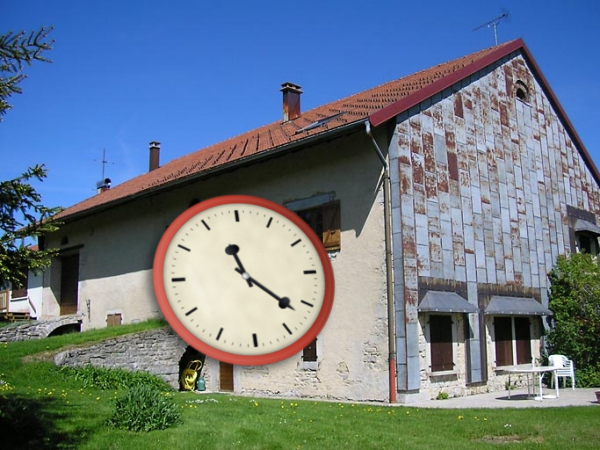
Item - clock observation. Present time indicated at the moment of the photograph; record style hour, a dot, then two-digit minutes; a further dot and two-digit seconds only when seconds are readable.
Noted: 11.22
